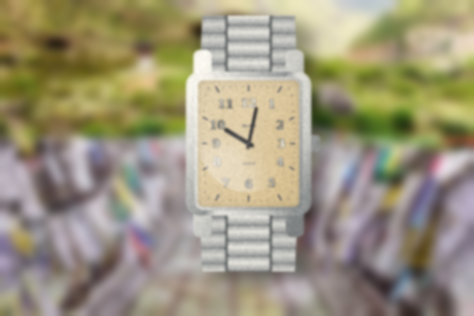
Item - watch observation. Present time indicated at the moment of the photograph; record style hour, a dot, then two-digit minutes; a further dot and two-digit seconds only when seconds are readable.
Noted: 10.02
